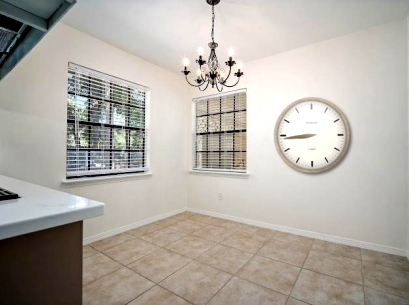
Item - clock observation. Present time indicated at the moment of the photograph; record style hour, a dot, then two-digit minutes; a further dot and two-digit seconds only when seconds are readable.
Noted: 8.44
